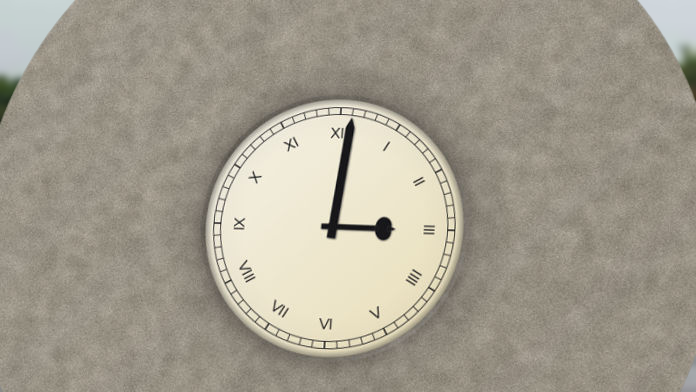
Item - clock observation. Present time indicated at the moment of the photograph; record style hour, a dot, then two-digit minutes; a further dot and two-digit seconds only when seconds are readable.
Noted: 3.01
